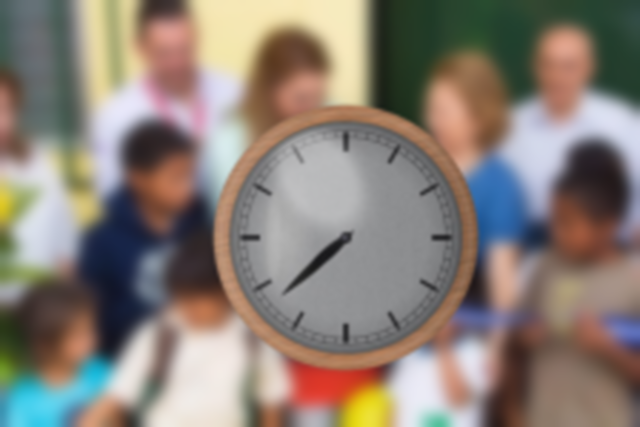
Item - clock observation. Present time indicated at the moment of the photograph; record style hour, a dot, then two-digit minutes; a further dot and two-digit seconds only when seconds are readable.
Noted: 7.38
